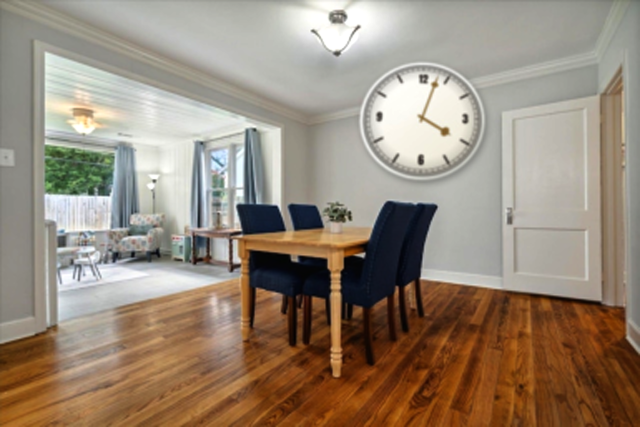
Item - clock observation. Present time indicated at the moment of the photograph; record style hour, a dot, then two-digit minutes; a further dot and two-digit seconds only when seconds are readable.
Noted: 4.03
